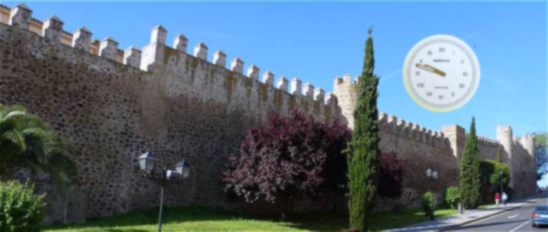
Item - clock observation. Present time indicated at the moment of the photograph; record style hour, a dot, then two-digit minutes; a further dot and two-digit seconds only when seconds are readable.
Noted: 9.48
